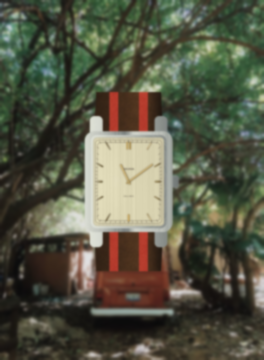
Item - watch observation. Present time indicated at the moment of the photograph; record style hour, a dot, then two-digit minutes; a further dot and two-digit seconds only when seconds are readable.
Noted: 11.09
